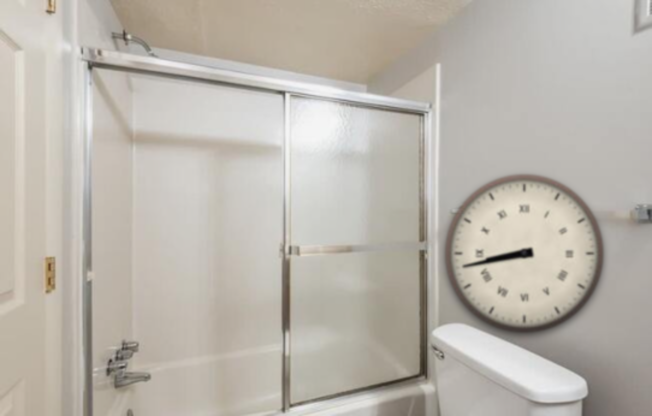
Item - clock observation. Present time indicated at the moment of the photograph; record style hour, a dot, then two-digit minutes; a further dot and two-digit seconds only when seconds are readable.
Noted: 8.43
